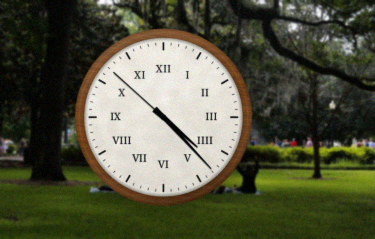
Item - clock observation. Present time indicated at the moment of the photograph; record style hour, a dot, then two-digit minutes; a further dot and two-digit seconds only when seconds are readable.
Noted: 4.22.52
